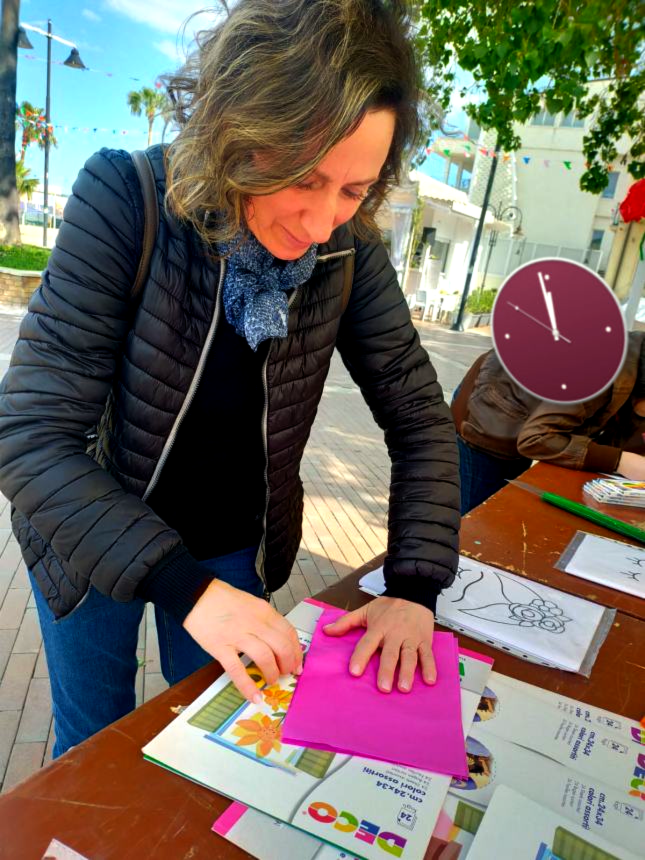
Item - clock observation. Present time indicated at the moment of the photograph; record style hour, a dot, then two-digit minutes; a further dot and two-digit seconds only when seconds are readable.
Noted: 11.58.51
